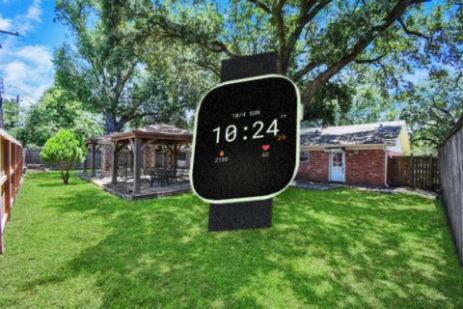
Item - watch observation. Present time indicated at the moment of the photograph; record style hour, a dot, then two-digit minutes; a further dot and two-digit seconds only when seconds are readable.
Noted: 10.24
